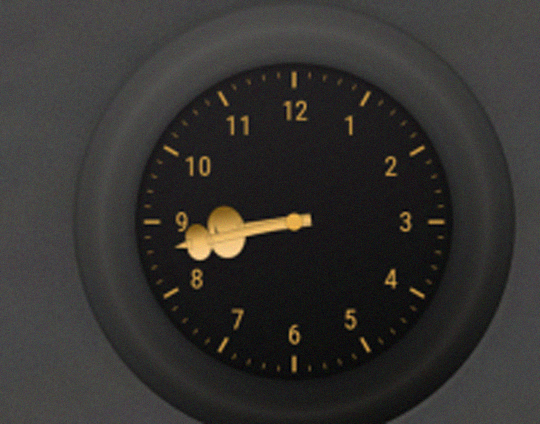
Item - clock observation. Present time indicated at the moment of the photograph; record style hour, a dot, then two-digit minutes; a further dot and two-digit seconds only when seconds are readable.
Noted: 8.43
